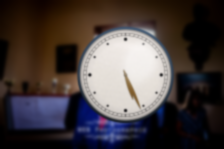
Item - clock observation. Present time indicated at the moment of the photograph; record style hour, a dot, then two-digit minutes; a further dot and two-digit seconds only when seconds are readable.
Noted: 5.26
